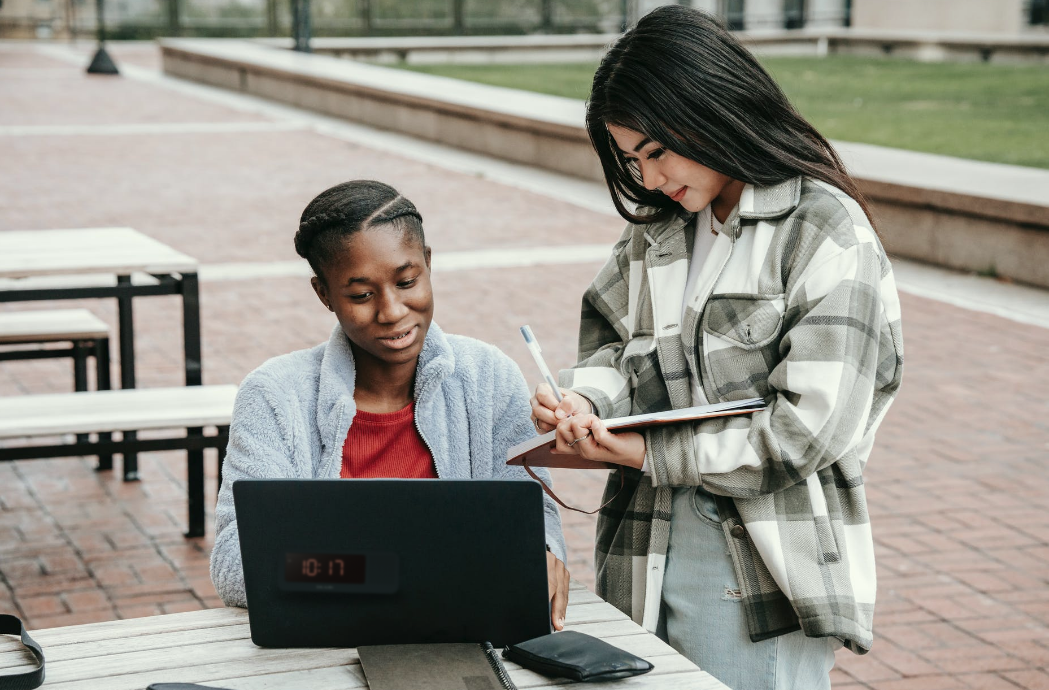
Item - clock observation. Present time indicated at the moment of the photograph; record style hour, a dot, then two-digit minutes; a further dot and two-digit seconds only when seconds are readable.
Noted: 10.17
